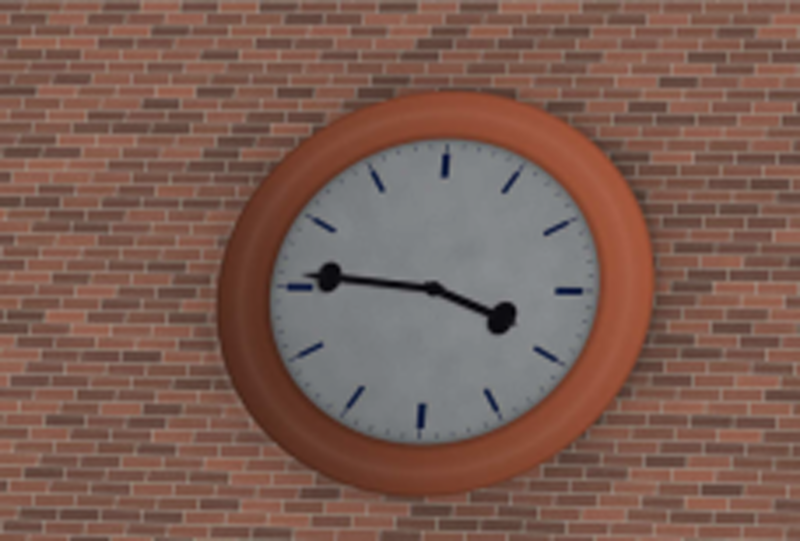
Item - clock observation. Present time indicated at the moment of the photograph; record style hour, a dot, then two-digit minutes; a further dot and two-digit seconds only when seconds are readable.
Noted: 3.46
